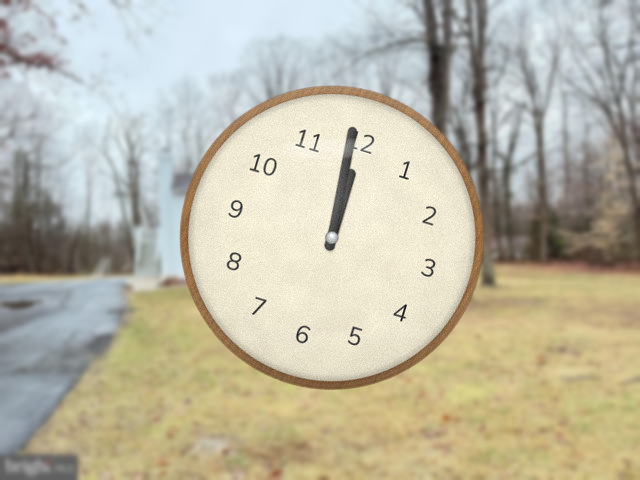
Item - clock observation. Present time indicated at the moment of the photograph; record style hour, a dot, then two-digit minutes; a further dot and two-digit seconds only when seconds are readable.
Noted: 11.59
